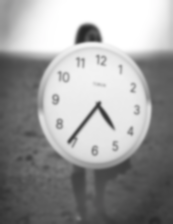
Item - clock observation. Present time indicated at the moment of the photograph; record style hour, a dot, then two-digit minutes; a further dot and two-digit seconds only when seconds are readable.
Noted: 4.36
